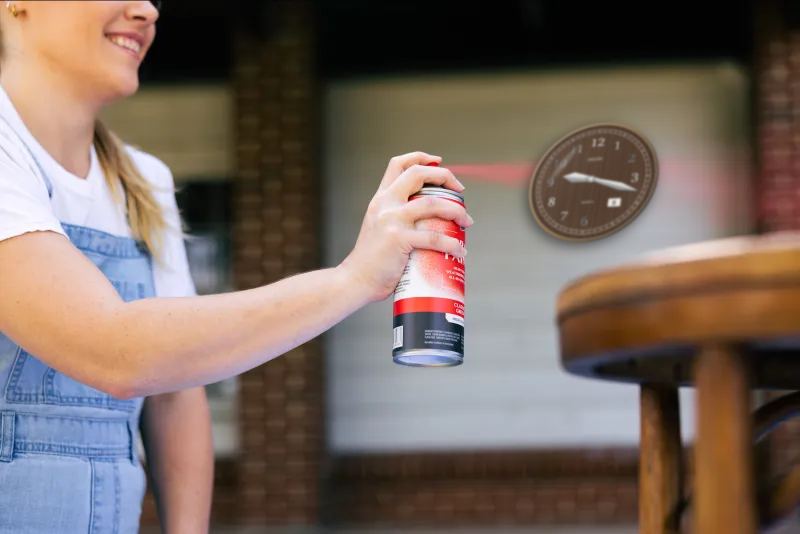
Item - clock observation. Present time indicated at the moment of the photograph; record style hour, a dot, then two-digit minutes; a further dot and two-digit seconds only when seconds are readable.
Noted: 9.18
